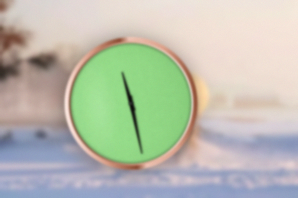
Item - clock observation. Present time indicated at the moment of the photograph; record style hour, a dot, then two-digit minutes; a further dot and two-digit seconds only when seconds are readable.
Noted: 11.28
